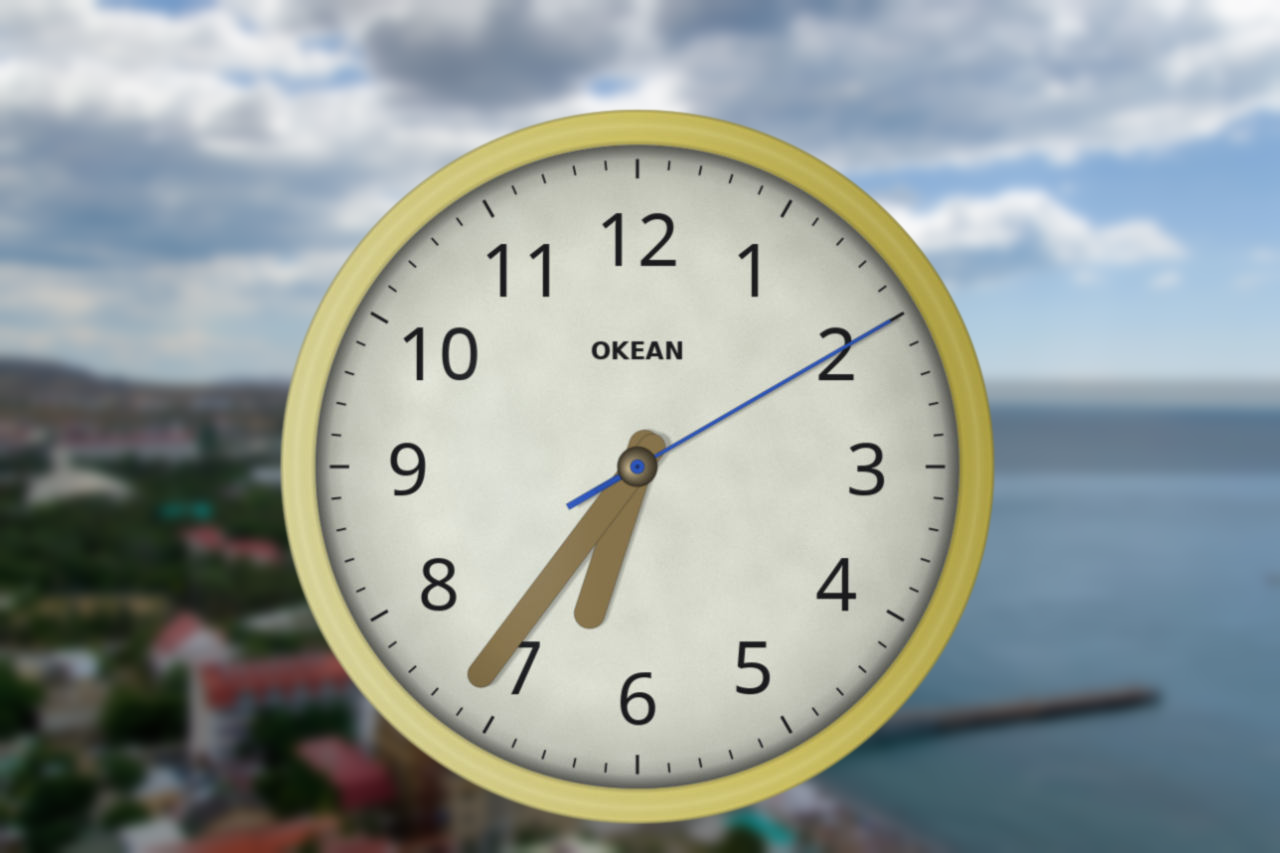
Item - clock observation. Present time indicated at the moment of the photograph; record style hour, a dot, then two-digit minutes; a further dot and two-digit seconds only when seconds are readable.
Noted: 6.36.10
